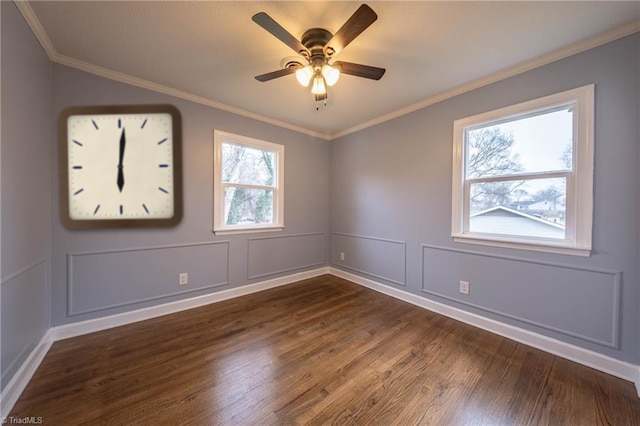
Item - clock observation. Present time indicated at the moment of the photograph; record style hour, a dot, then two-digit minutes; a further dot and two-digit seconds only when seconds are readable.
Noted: 6.01
